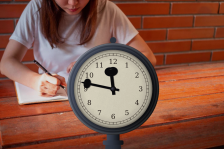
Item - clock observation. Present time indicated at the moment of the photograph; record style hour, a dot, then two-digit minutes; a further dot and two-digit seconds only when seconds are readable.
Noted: 11.47
